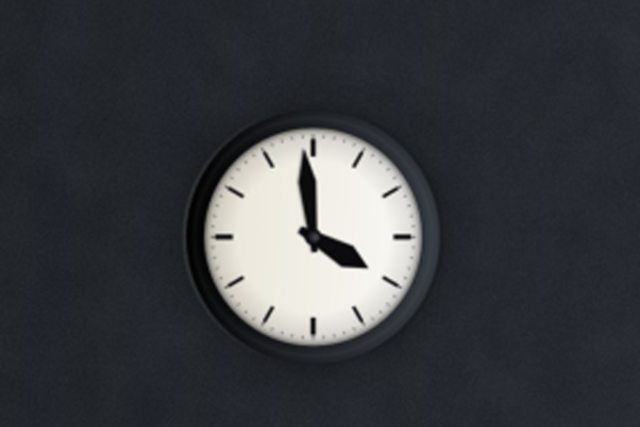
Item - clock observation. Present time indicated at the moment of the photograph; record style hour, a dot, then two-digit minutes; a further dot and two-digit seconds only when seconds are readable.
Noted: 3.59
